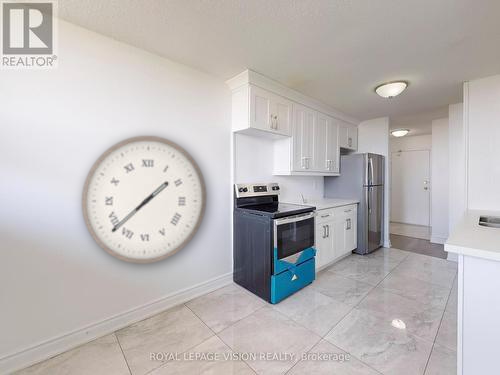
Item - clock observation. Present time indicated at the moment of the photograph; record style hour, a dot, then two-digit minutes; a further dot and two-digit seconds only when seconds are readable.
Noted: 1.38
